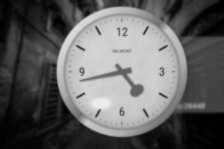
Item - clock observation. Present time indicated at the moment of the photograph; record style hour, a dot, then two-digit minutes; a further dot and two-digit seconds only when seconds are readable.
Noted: 4.43
